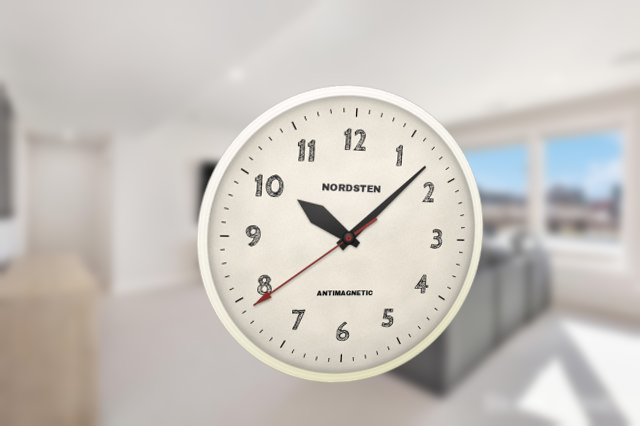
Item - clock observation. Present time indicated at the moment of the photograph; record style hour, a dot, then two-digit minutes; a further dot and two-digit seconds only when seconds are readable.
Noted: 10.07.39
